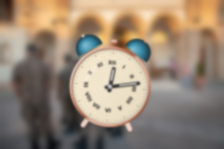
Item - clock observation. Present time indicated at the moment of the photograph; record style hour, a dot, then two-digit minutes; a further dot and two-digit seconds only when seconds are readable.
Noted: 12.13
